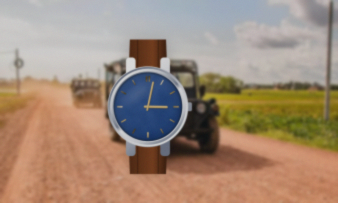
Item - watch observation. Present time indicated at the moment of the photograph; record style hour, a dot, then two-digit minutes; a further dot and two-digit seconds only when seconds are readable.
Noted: 3.02
